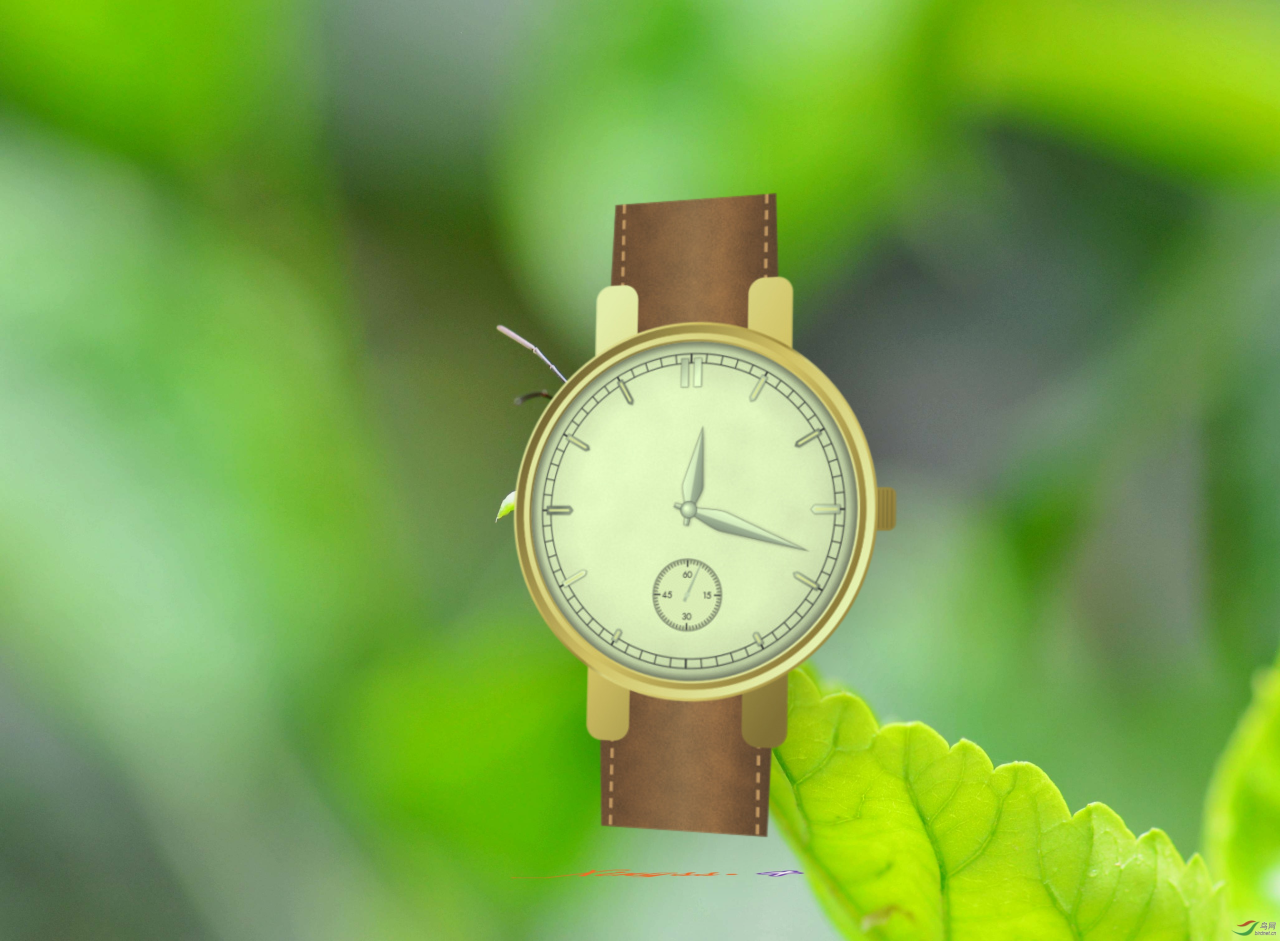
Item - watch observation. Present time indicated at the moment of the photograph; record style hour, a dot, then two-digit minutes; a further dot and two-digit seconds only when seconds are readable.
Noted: 12.18.04
